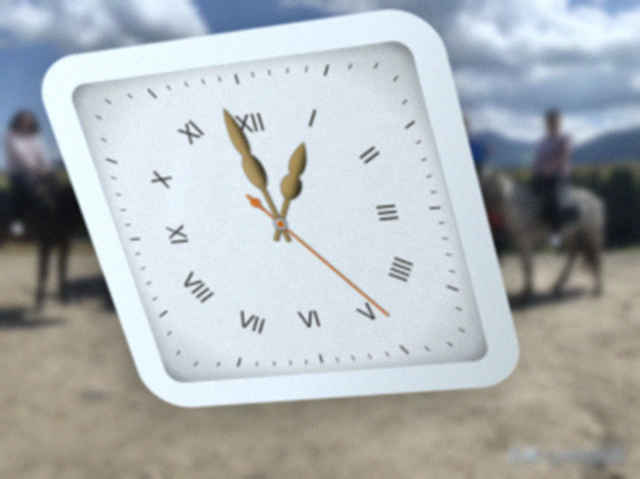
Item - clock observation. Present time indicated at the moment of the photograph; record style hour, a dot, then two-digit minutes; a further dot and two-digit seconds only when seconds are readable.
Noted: 12.58.24
